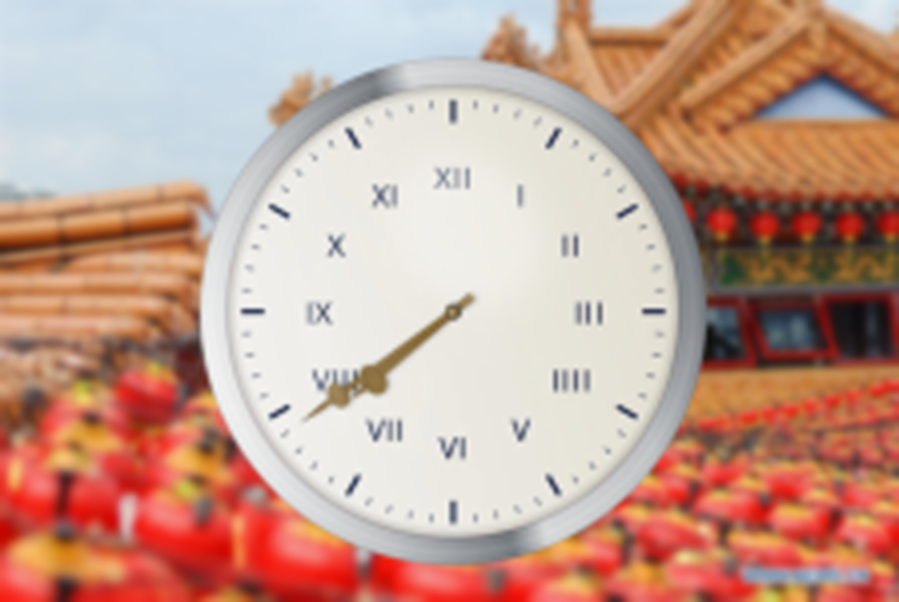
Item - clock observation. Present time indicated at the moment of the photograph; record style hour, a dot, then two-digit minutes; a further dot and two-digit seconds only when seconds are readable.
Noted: 7.39
